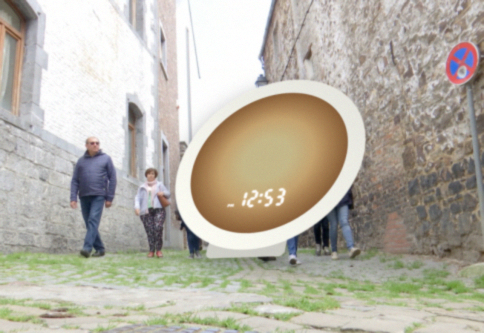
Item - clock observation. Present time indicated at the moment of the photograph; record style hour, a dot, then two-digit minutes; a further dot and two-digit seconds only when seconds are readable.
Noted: 12.53
